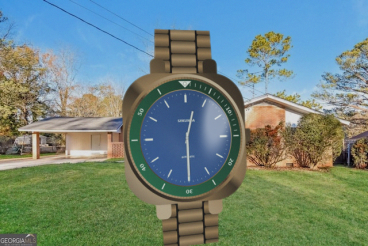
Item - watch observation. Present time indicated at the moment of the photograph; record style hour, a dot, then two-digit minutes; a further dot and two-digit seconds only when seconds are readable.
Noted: 12.30
